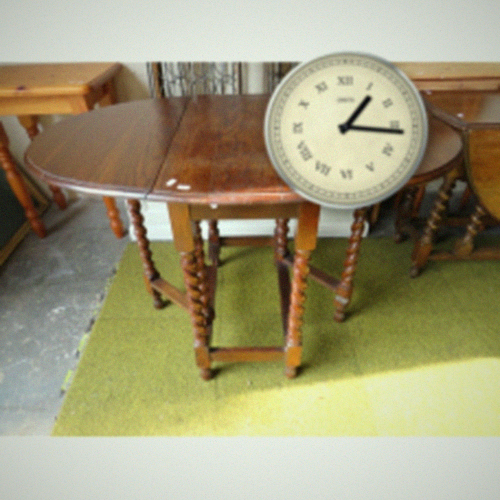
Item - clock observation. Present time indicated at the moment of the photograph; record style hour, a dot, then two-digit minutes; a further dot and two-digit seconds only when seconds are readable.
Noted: 1.16
